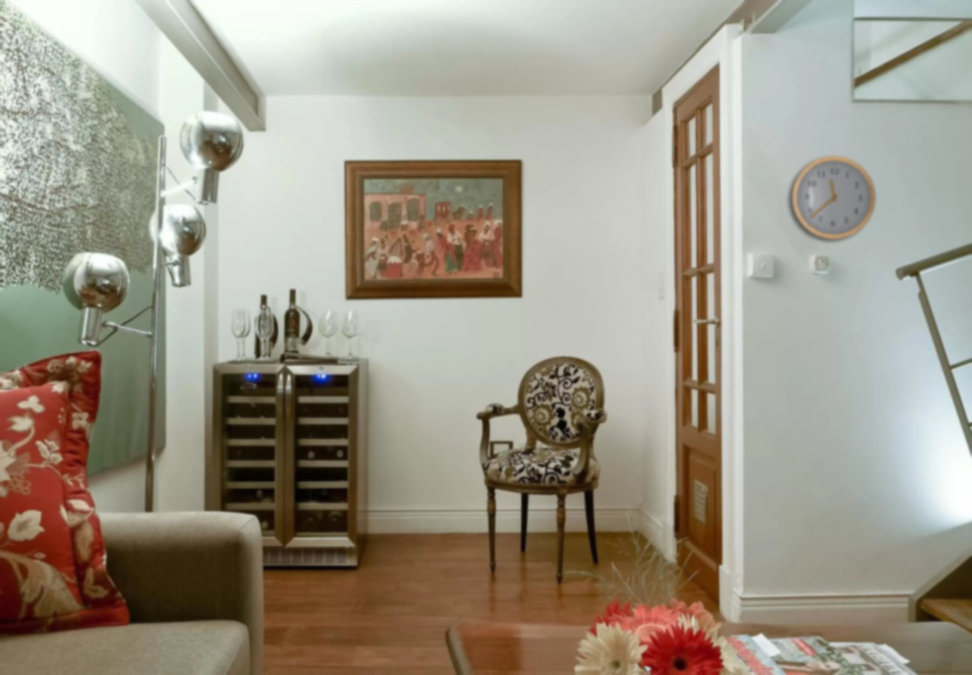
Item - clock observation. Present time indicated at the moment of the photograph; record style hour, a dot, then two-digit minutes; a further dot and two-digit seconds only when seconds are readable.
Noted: 11.38
